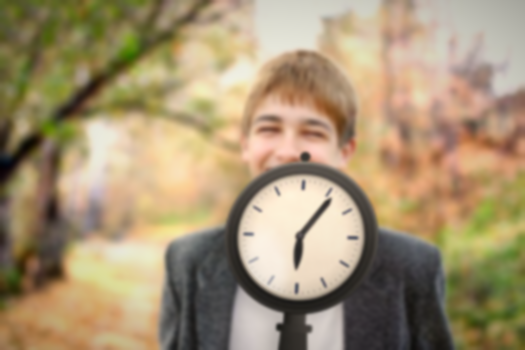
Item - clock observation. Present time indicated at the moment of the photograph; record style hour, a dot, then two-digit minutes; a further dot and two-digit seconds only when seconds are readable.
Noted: 6.06
